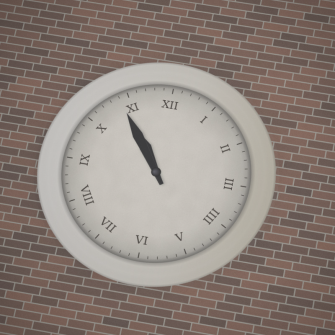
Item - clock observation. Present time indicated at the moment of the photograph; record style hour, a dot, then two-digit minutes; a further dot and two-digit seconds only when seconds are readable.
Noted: 10.54
